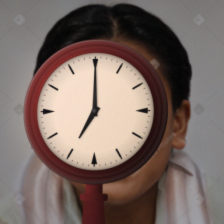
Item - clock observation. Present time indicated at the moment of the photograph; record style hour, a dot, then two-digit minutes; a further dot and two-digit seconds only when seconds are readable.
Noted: 7.00
